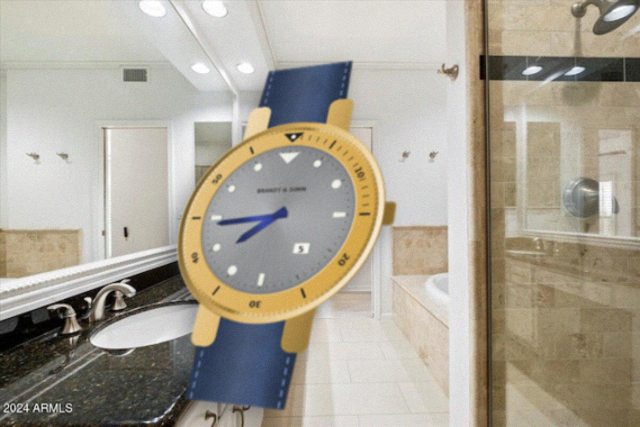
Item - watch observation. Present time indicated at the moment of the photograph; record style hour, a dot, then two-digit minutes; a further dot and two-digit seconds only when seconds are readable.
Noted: 7.44
